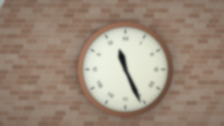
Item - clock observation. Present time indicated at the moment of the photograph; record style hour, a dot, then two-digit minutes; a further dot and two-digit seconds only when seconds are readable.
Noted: 11.26
